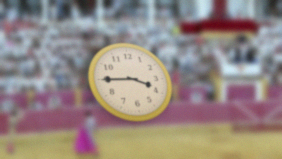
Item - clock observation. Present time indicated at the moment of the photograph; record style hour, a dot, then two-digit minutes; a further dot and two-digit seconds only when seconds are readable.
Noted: 3.45
